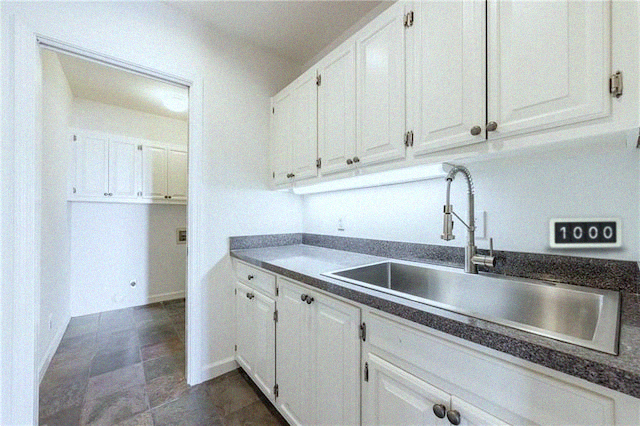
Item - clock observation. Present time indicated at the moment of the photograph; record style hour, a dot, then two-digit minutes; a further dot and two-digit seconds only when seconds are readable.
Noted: 10.00
